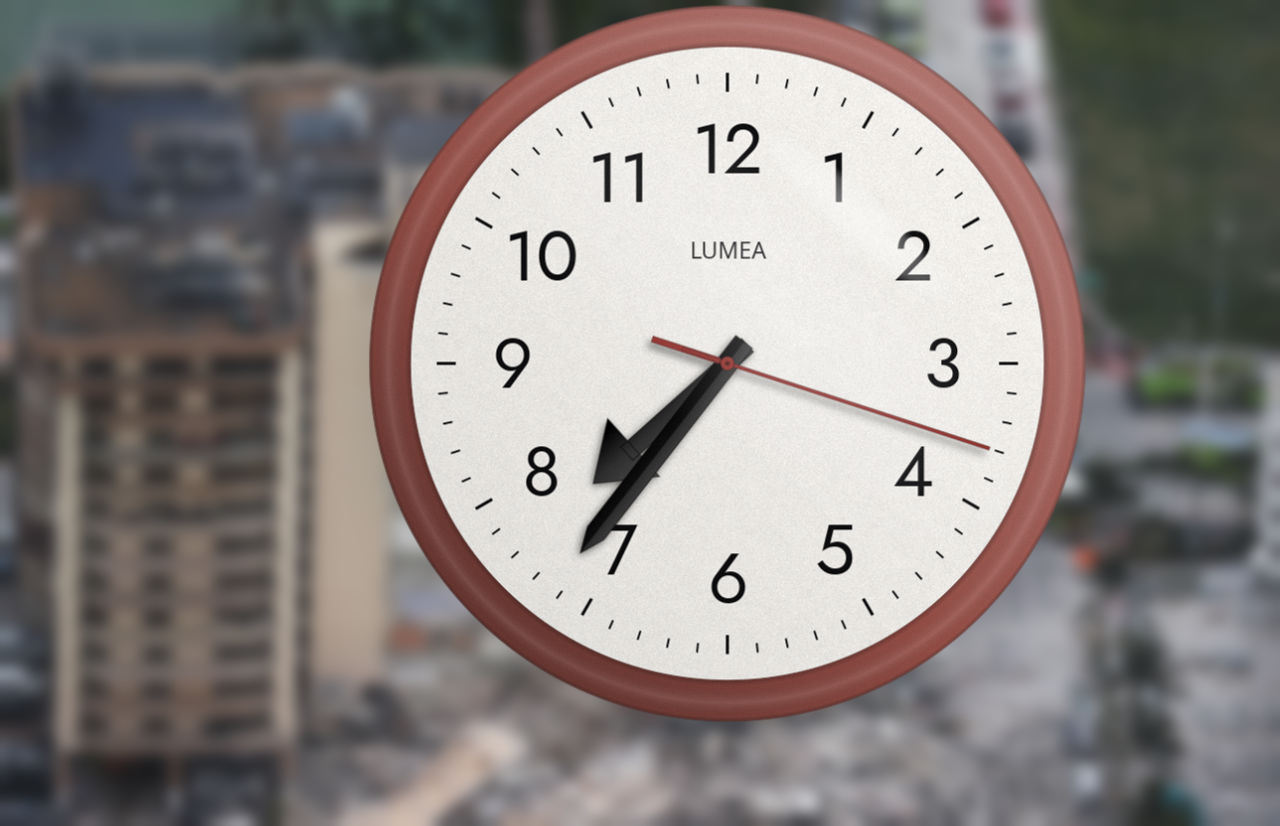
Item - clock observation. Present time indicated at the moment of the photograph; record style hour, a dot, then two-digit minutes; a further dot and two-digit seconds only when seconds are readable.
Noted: 7.36.18
